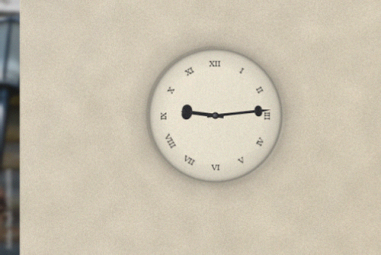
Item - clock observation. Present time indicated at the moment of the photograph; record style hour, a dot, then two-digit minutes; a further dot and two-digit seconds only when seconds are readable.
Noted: 9.14
